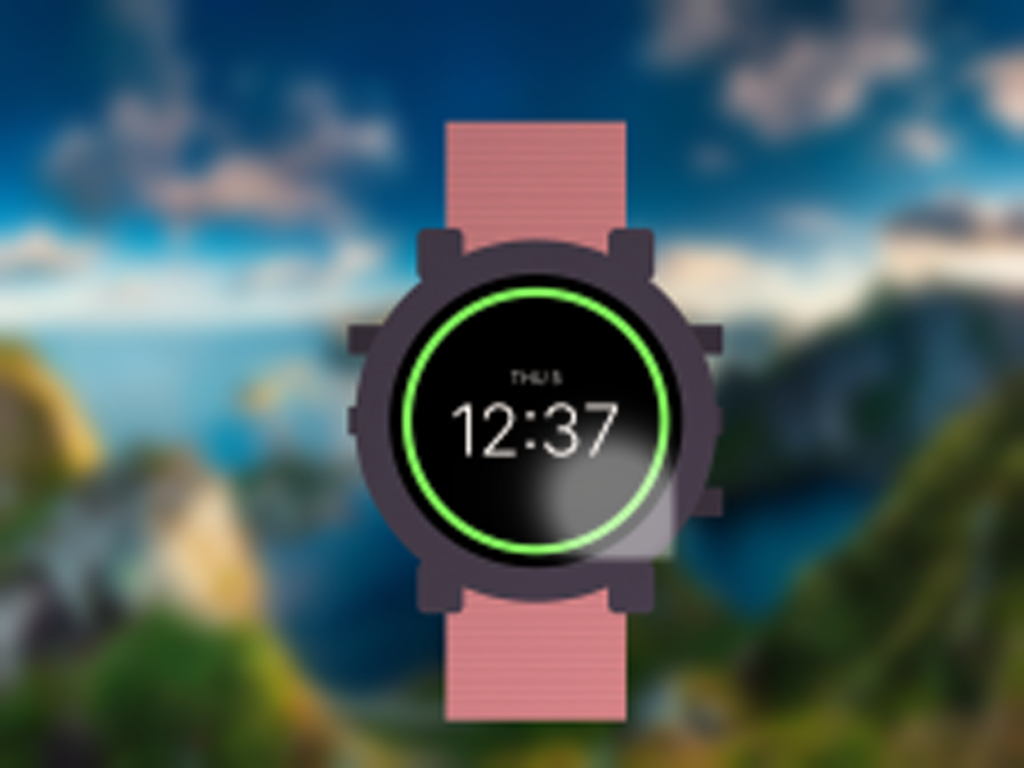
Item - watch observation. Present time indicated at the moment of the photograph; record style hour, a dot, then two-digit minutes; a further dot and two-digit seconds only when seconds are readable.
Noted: 12.37
